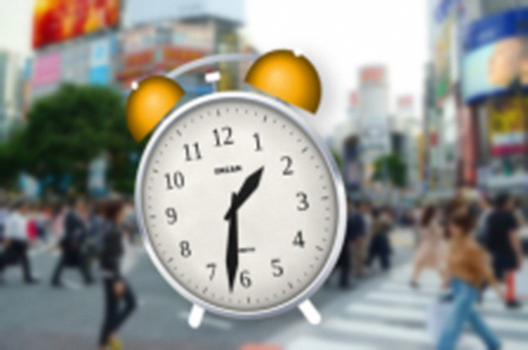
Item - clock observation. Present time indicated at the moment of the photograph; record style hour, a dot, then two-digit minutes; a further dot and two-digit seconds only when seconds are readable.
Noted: 1.32
